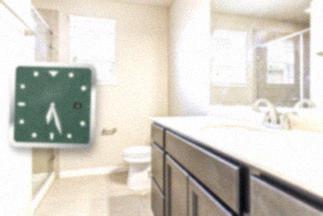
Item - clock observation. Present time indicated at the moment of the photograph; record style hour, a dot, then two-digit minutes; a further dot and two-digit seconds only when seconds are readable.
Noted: 6.27
